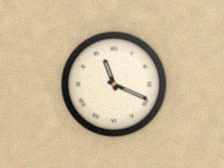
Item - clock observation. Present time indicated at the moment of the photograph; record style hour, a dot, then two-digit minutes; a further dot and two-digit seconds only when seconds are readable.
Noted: 11.19
